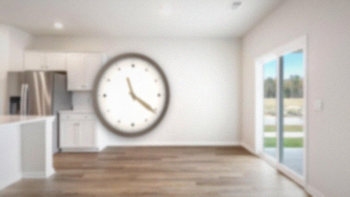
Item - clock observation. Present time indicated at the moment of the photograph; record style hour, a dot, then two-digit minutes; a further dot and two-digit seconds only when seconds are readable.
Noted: 11.21
